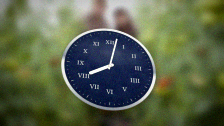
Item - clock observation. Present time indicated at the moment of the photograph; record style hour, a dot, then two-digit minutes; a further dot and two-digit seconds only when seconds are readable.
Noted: 8.02
